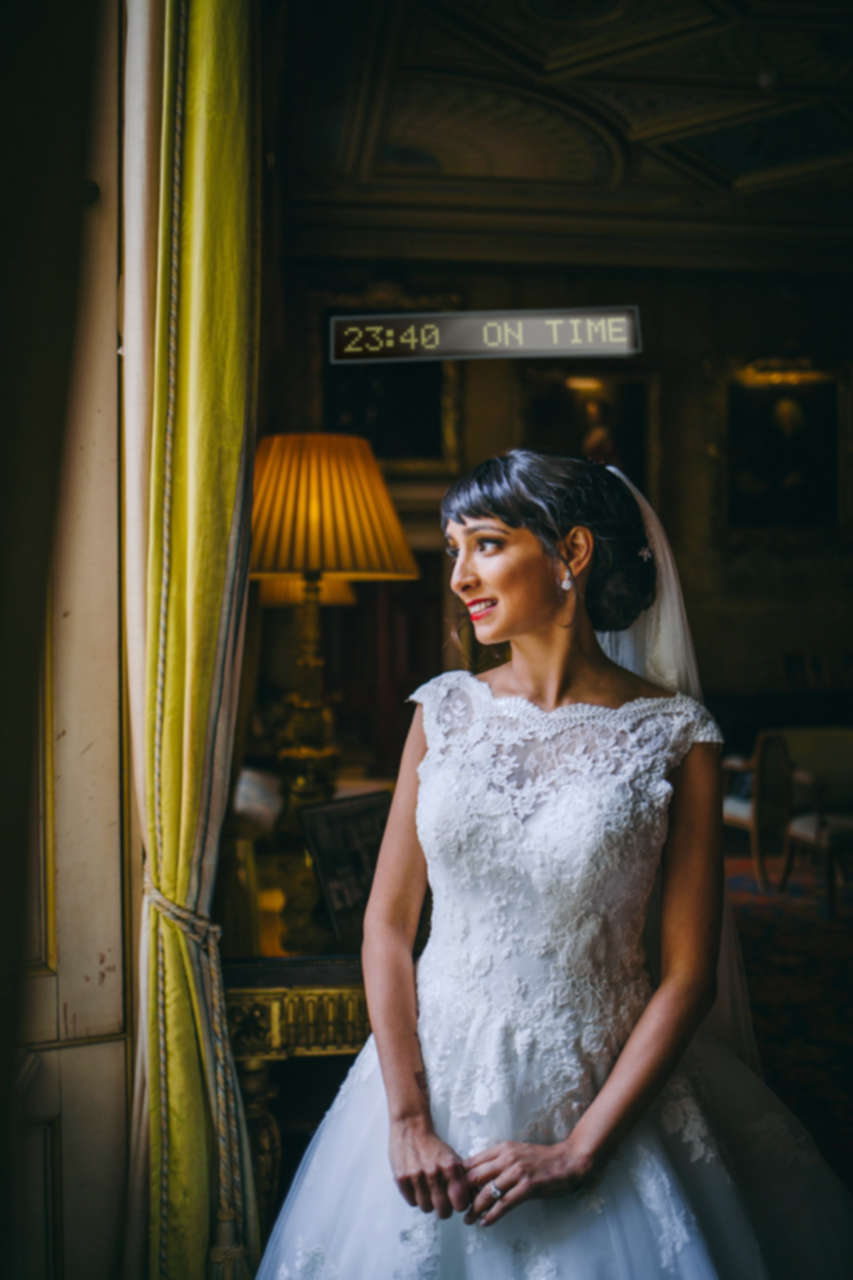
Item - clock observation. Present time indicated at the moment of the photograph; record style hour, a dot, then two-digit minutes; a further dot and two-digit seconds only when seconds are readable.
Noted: 23.40
